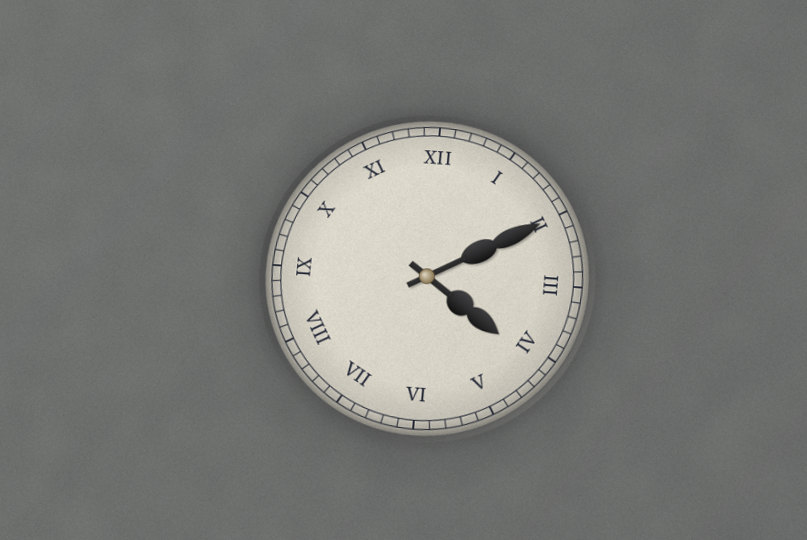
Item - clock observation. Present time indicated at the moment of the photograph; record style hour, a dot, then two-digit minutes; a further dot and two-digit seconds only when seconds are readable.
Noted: 4.10
